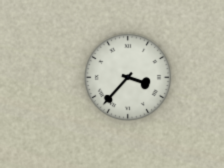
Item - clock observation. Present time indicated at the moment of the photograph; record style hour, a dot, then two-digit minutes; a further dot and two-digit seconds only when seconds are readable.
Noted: 3.37
